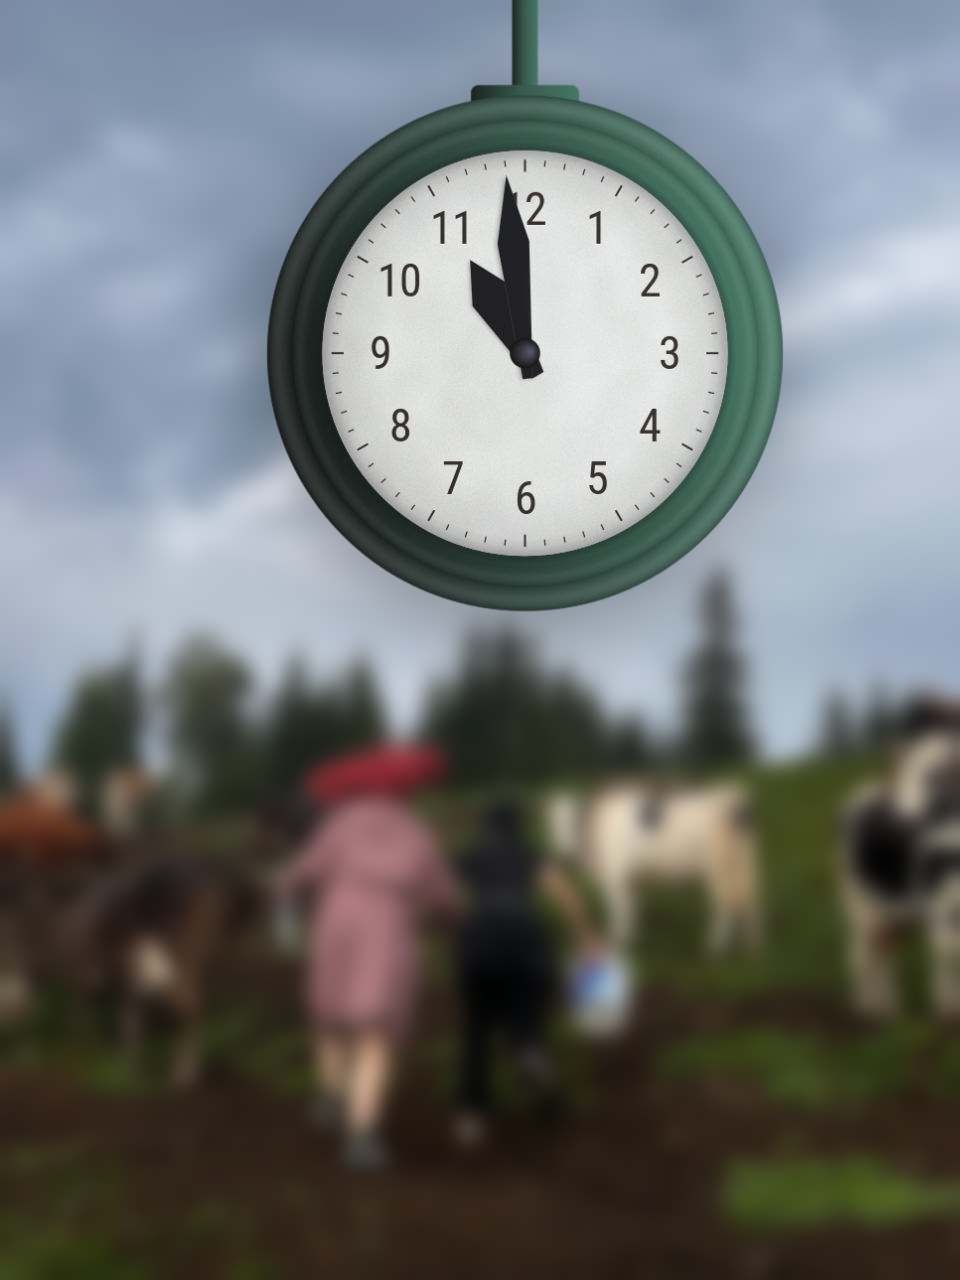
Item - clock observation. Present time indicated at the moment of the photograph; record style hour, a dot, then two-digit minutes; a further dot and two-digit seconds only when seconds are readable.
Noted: 10.59
